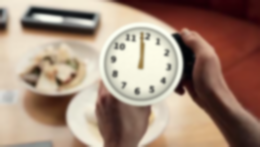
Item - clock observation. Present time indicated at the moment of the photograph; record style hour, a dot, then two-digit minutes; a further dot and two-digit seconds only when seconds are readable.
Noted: 11.59
